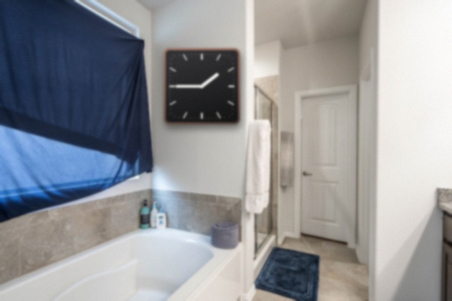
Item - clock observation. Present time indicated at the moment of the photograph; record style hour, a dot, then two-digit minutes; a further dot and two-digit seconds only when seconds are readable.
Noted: 1.45
